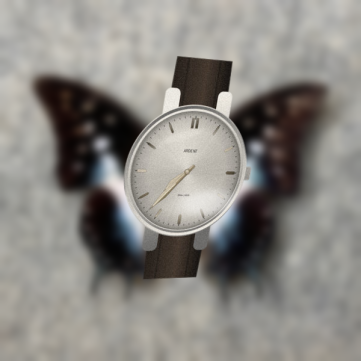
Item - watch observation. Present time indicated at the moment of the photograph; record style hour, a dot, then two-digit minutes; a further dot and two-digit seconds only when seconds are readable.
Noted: 7.37
